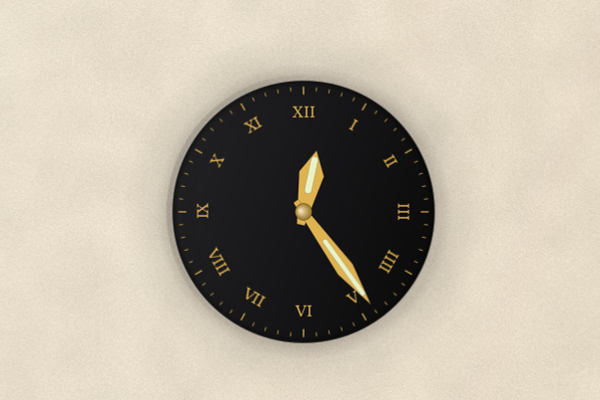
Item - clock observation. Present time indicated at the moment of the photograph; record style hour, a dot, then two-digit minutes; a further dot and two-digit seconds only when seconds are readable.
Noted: 12.24
